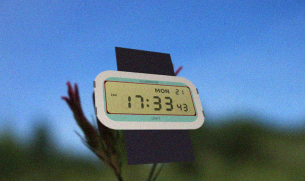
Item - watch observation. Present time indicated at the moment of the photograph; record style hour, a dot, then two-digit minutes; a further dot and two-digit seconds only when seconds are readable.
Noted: 17.33.43
